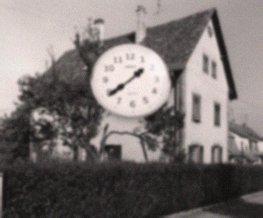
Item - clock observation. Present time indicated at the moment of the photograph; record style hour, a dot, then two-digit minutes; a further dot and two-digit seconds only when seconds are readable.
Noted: 1.39
